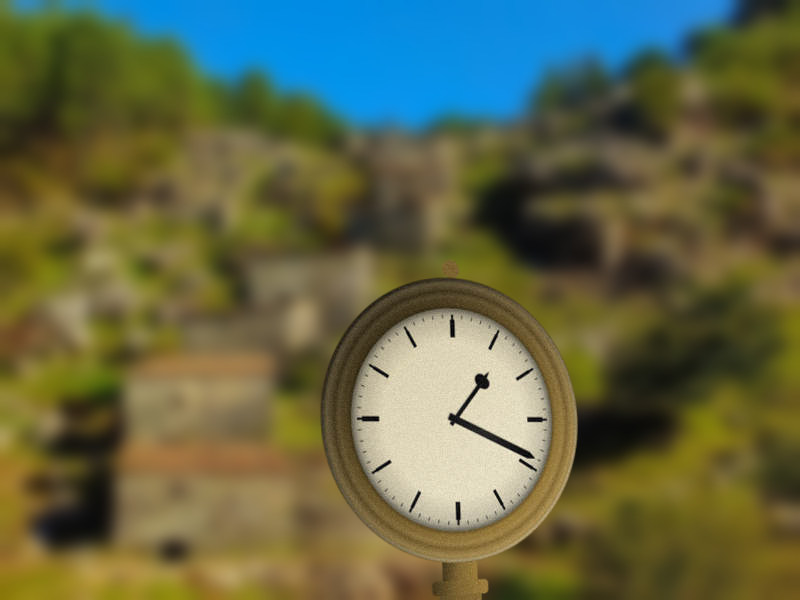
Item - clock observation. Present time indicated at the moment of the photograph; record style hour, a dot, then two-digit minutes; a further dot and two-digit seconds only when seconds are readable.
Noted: 1.19
